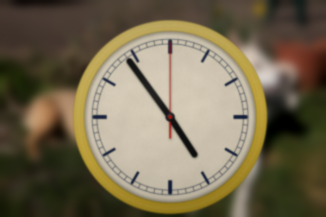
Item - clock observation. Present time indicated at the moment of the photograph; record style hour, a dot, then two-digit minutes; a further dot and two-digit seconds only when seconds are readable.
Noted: 4.54.00
